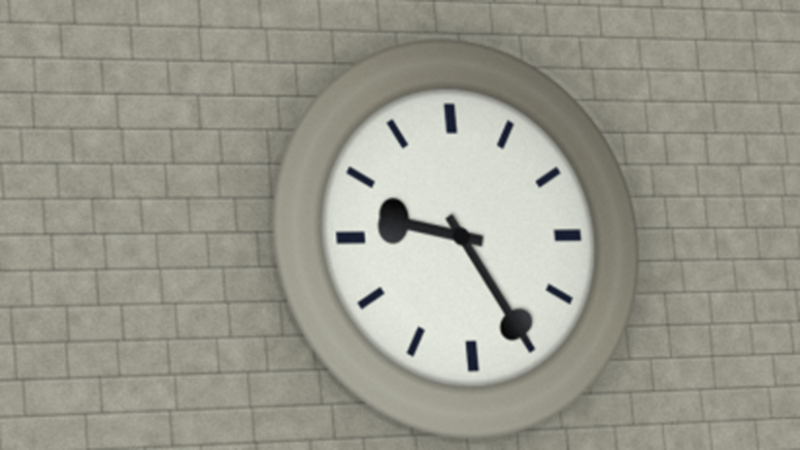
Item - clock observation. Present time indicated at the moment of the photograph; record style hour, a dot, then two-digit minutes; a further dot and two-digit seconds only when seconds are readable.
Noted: 9.25
